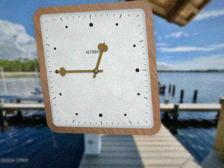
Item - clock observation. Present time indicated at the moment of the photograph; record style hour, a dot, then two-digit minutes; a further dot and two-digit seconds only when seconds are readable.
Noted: 12.45
